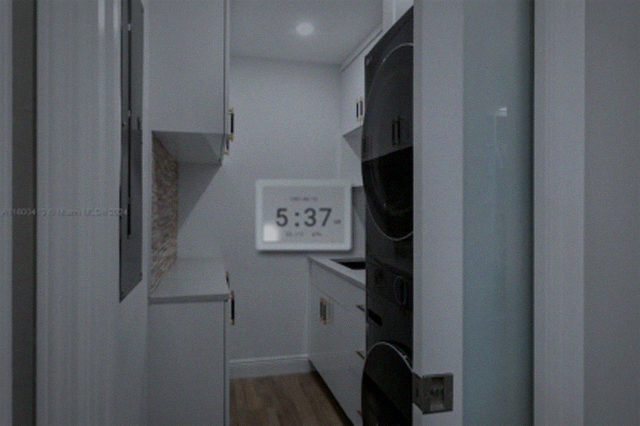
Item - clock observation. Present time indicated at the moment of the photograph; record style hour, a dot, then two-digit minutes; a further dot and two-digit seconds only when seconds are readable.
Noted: 5.37
